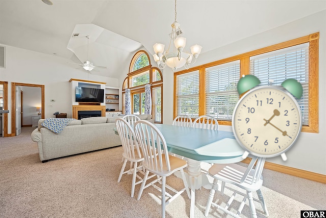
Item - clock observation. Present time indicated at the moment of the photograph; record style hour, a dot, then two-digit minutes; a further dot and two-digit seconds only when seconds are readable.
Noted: 1.20
